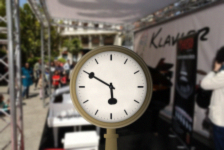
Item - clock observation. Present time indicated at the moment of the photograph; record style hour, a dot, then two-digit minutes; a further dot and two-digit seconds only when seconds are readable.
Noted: 5.50
